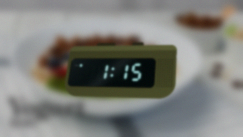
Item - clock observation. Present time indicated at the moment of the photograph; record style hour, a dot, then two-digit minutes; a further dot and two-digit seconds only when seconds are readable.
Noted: 1.15
